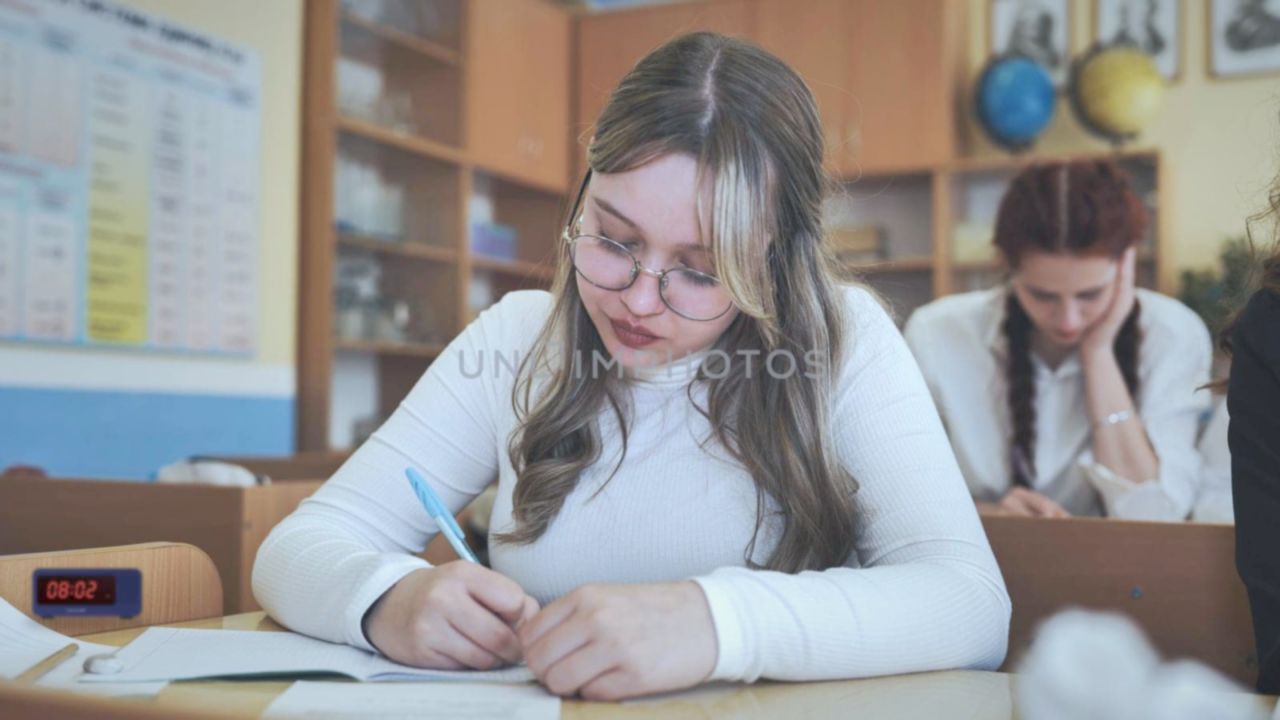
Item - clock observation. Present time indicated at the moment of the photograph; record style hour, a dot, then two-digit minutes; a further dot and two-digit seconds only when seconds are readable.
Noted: 8.02
